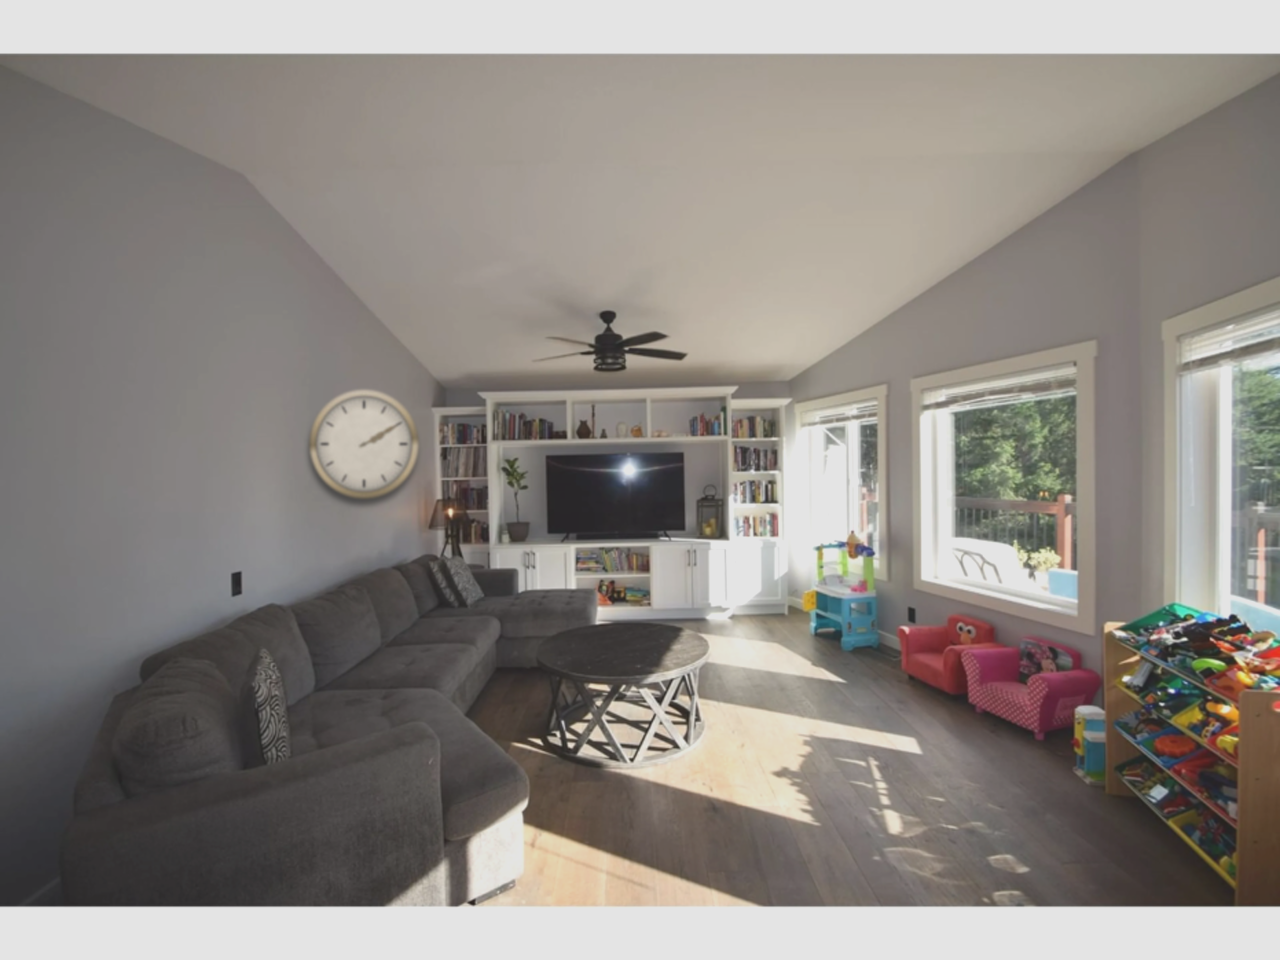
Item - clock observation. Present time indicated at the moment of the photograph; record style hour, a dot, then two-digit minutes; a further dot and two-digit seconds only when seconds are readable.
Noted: 2.10
